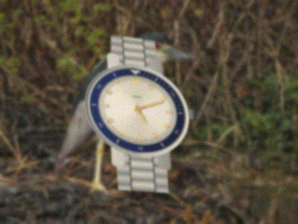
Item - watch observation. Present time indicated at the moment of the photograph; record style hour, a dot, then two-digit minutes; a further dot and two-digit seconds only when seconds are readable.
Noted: 5.11
